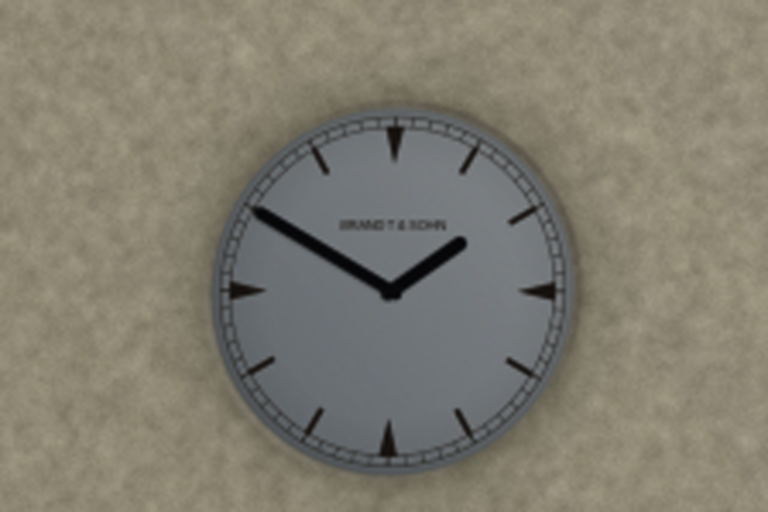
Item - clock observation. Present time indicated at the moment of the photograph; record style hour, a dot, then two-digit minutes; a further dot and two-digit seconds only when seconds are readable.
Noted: 1.50
